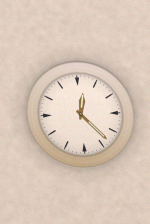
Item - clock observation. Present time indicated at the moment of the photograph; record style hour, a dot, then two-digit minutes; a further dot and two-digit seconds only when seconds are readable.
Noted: 12.23
